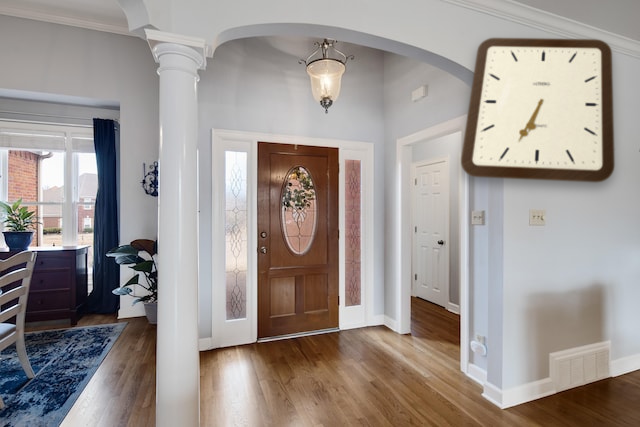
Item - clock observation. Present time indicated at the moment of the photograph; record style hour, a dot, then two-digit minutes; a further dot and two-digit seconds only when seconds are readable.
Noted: 6.34
